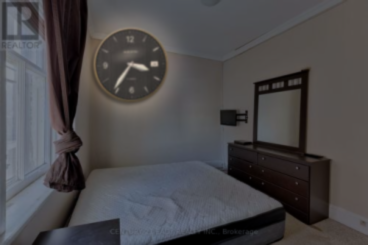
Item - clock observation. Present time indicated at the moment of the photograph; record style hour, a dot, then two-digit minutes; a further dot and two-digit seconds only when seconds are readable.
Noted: 3.36
